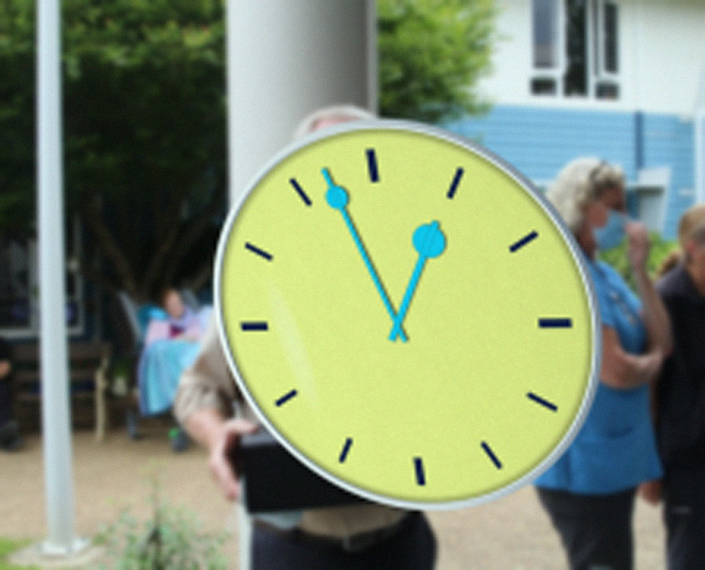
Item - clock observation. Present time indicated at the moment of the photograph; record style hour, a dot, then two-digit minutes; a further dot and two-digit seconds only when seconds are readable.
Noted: 12.57
